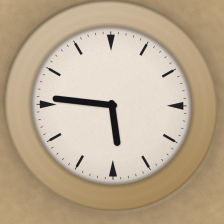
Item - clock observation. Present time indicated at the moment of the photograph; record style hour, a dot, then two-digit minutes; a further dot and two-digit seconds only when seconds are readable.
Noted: 5.46
